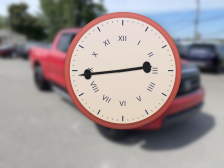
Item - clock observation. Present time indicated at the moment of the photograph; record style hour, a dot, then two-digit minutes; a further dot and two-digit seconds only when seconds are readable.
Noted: 2.44
